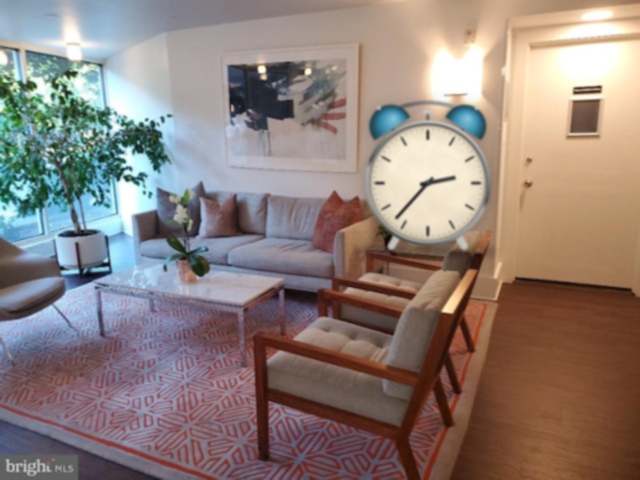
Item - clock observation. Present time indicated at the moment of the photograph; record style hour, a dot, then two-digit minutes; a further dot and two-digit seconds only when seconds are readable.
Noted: 2.37
